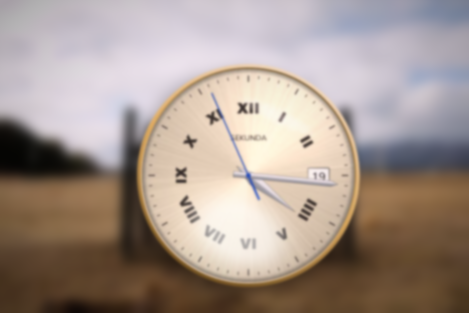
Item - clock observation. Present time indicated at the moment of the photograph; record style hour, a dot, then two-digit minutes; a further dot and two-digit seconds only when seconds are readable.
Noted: 4.15.56
